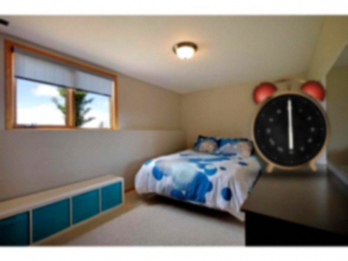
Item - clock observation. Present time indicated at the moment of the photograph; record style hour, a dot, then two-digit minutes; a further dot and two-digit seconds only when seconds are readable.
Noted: 6.00
